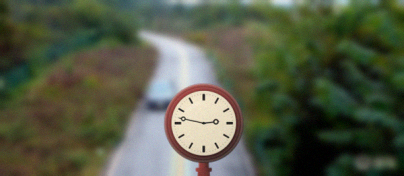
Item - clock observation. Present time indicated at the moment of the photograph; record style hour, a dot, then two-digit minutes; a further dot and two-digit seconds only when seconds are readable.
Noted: 2.47
